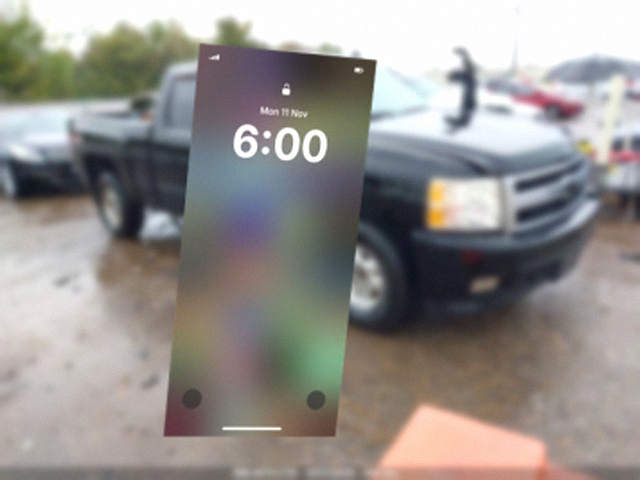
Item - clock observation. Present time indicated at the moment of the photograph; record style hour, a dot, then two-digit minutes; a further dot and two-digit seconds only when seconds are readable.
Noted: 6.00
